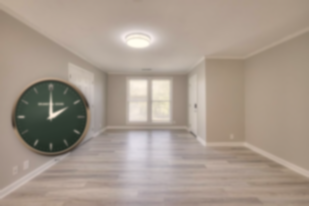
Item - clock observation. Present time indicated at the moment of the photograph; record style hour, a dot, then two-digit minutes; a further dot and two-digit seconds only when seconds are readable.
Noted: 2.00
